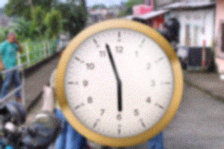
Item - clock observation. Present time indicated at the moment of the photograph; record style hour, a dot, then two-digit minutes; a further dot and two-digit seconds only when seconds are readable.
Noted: 5.57
